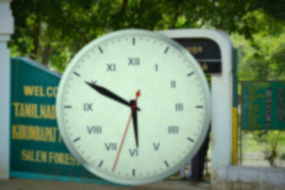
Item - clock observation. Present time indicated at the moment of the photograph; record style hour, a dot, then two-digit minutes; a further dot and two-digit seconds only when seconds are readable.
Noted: 5.49.33
